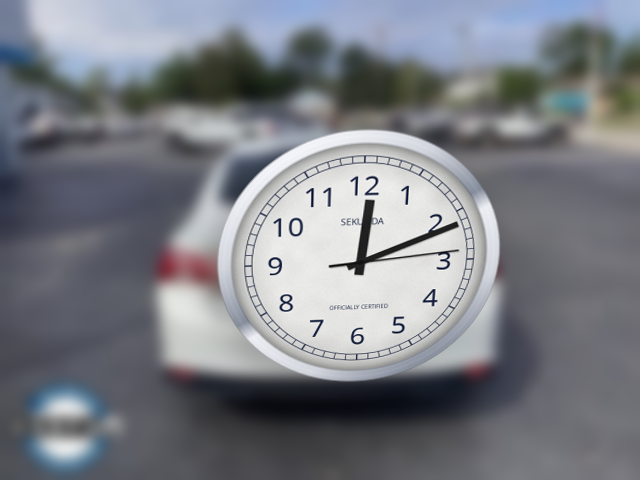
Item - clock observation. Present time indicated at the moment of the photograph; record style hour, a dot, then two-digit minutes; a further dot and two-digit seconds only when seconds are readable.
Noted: 12.11.14
